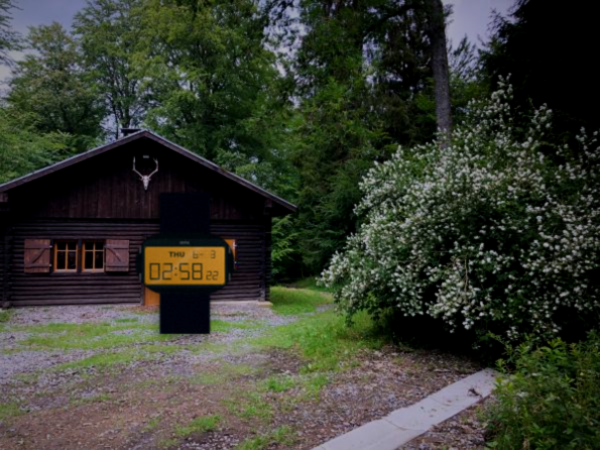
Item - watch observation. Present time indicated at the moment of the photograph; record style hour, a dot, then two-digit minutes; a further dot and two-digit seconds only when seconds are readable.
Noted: 2.58
